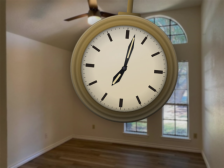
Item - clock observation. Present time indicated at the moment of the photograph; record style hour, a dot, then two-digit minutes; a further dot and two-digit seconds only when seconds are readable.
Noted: 7.02
